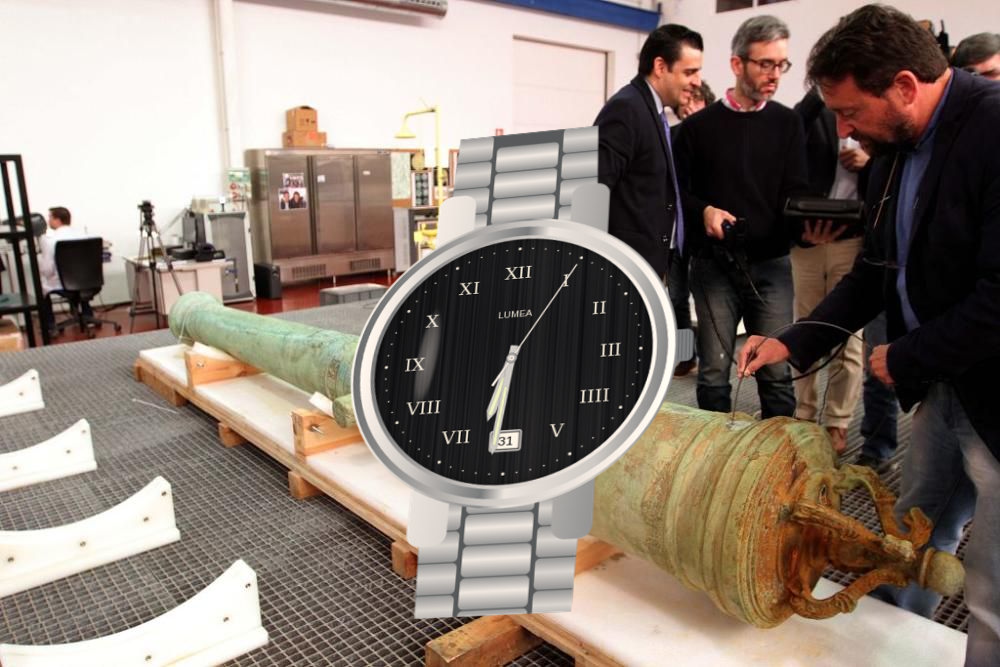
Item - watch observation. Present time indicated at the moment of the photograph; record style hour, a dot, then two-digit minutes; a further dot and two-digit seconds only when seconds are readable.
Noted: 6.31.05
